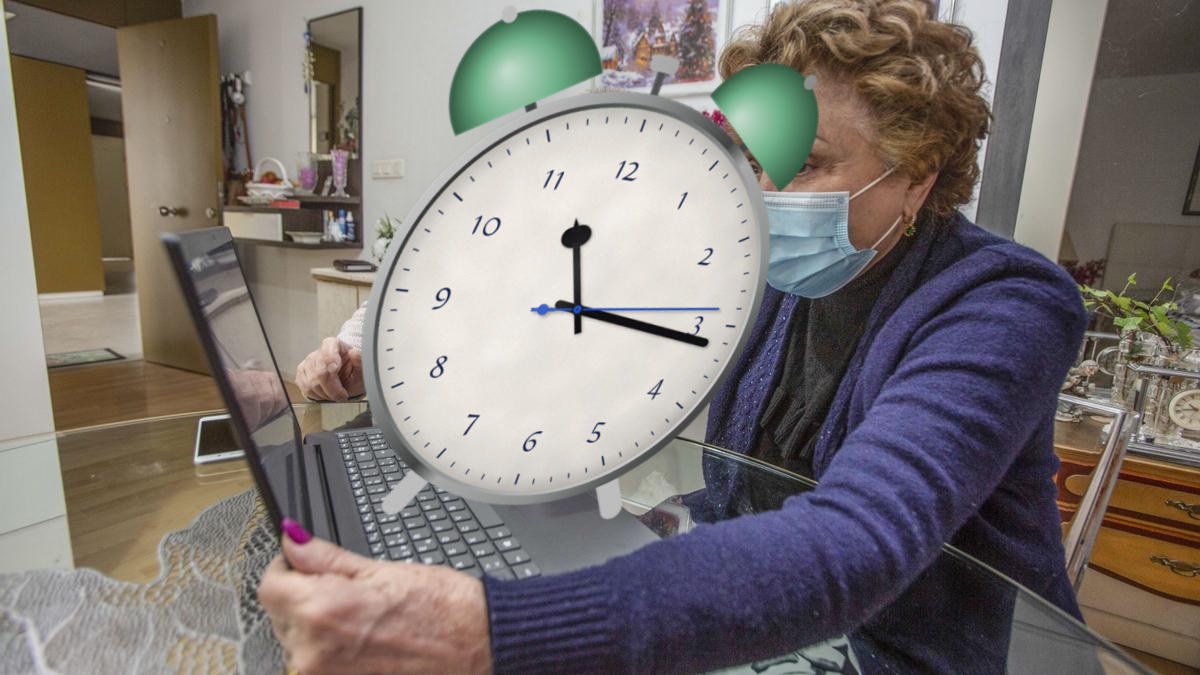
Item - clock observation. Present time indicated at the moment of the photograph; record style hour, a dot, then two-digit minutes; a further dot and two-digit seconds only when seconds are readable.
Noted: 11.16.14
